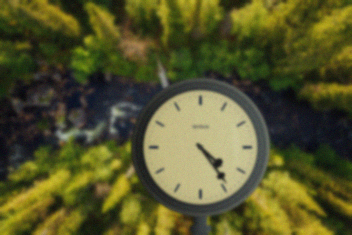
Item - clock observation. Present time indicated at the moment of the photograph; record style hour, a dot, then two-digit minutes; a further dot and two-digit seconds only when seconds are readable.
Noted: 4.24
